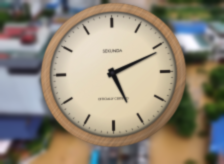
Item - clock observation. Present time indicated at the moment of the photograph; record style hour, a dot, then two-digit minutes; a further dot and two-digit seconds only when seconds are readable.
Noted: 5.11
